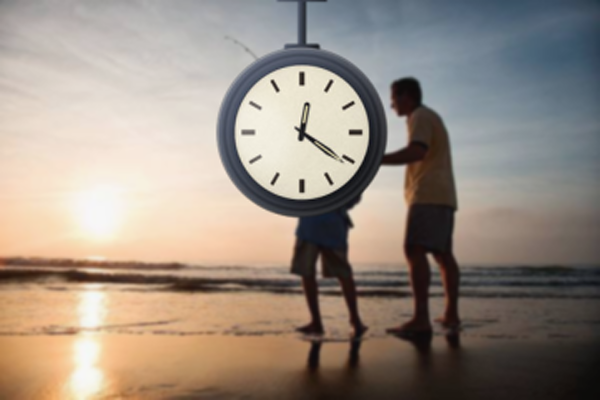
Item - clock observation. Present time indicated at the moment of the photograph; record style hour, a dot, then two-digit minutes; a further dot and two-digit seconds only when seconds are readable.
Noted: 12.21
